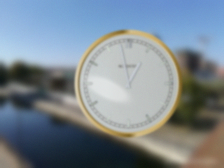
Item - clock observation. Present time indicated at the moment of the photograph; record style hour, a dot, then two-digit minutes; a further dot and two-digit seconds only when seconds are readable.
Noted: 12.58
